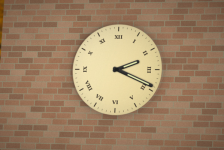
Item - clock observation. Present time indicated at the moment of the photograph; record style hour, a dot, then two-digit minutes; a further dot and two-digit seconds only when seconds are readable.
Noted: 2.19
